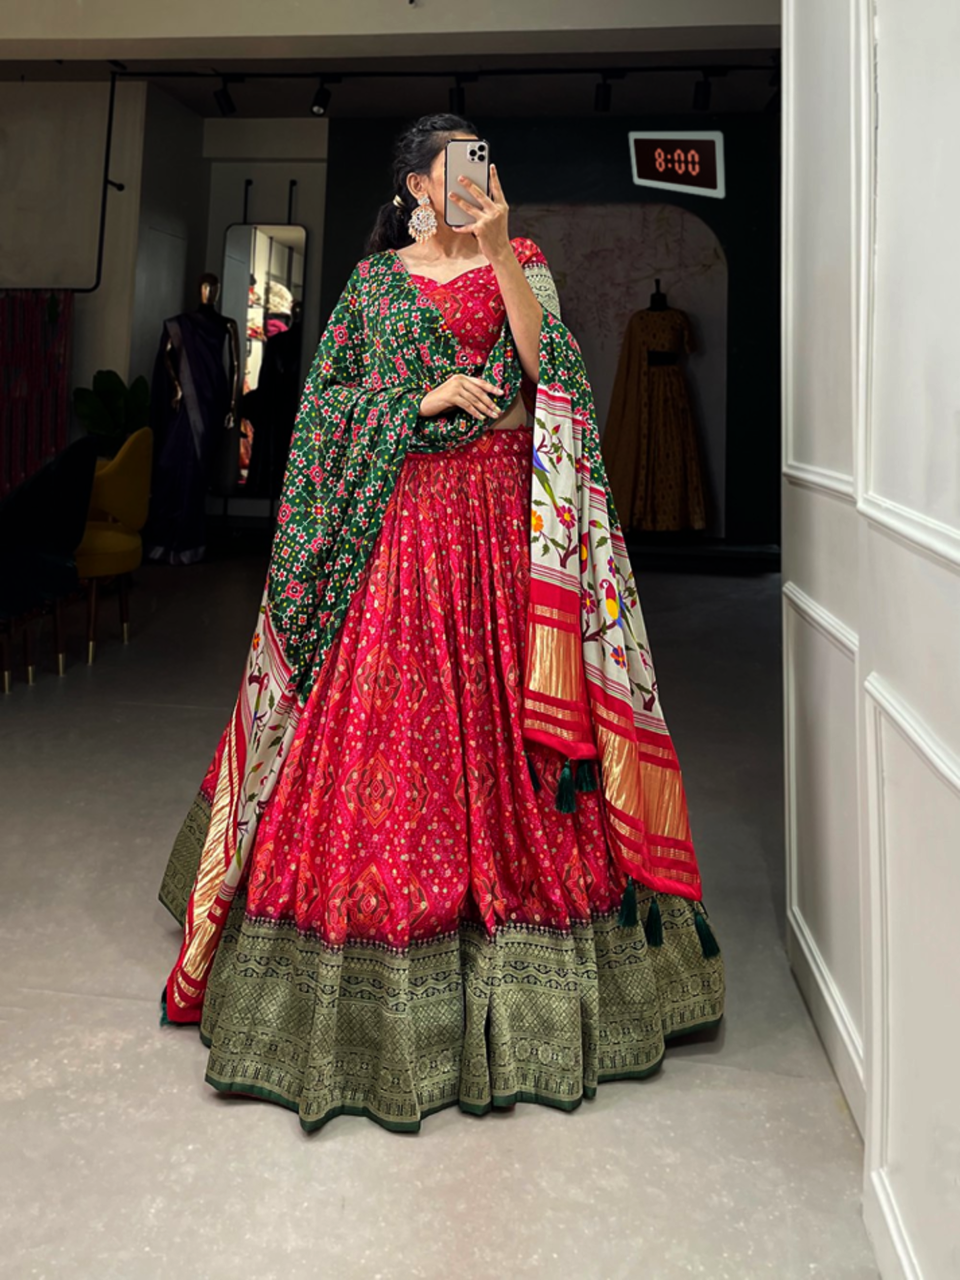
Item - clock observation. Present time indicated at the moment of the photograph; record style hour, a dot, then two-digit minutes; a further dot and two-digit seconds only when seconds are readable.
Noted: 8.00
